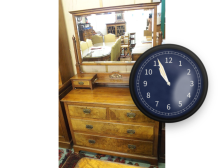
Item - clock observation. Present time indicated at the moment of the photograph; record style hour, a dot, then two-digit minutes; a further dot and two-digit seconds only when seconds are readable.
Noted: 10.56
